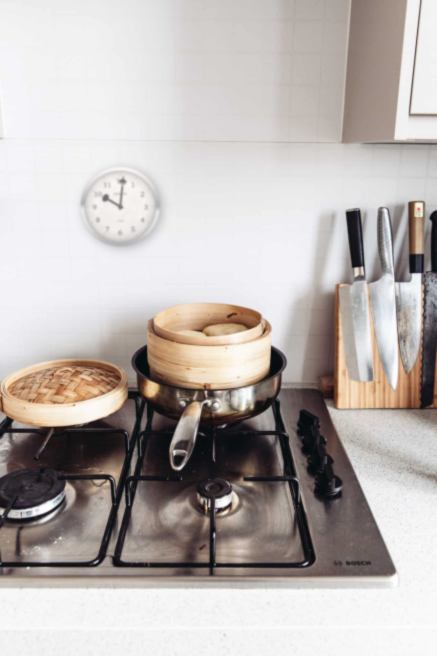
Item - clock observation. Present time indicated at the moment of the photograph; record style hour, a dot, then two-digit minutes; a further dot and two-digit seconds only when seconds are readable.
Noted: 10.01
